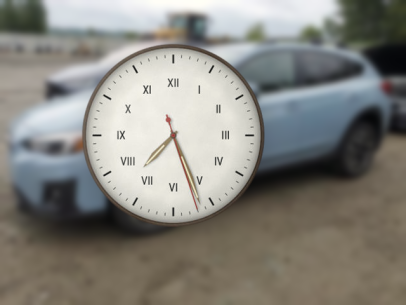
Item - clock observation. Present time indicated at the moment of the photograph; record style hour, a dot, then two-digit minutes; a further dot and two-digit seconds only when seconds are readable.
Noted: 7.26.27
